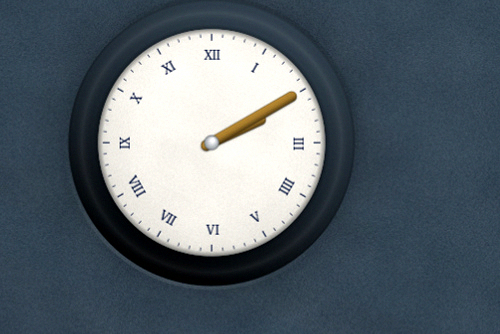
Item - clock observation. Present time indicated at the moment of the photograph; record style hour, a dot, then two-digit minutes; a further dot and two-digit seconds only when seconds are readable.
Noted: 2.10
